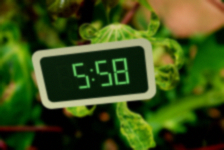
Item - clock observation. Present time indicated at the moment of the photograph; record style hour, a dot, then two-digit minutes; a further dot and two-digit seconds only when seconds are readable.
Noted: 5.58
